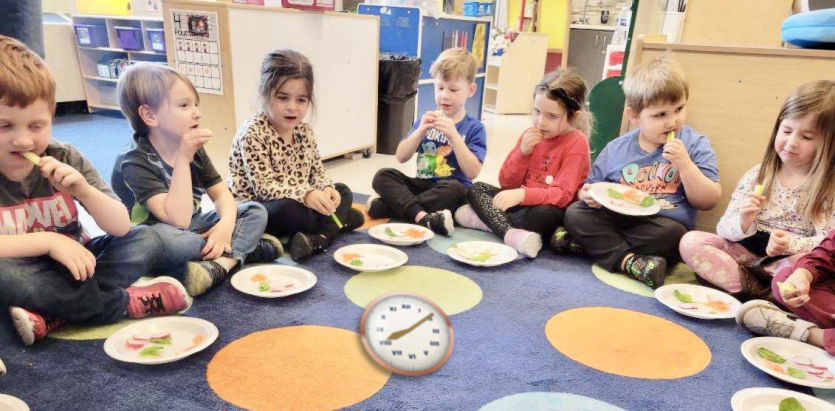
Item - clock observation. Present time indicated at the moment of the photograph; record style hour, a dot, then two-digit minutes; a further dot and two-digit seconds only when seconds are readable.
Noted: 8.09
